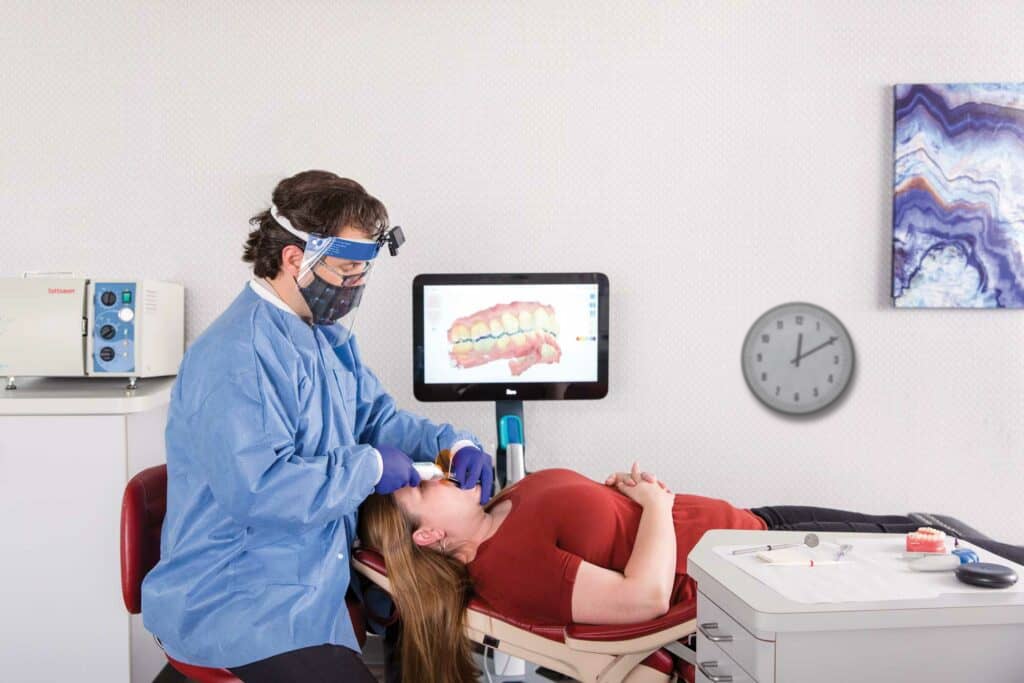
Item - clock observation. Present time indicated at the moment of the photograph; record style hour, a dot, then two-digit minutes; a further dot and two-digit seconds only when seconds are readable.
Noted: 12.10
